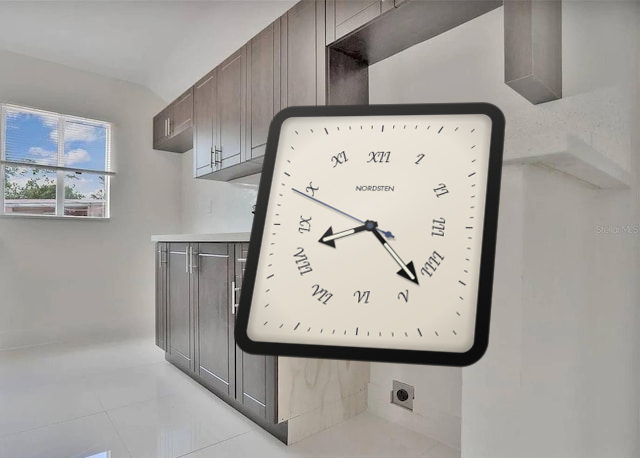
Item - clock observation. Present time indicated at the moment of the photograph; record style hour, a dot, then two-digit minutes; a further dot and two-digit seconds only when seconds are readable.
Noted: 8.22.49
